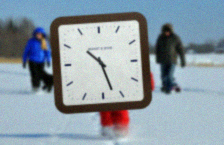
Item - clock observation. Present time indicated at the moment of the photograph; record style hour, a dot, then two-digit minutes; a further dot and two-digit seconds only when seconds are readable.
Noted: 10.27
